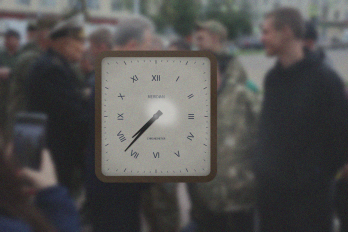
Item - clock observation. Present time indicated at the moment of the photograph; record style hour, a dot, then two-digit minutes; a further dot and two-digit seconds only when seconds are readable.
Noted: 7.37
